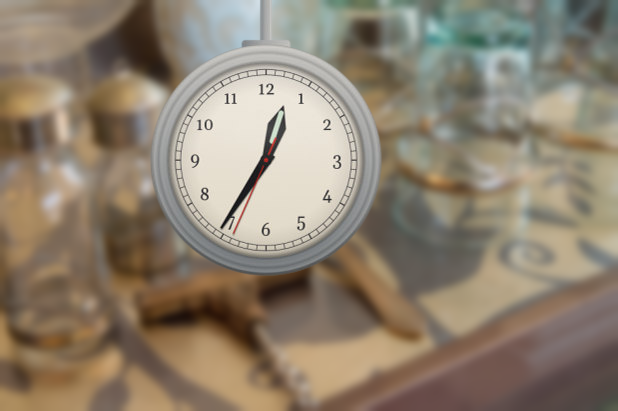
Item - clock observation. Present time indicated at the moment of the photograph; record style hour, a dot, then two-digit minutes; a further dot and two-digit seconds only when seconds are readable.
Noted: 12.35.34
